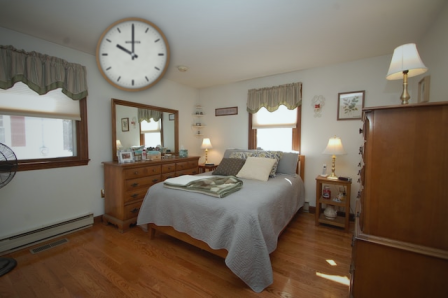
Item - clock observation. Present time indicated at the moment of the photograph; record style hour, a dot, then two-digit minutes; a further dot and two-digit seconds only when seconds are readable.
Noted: 10.00
